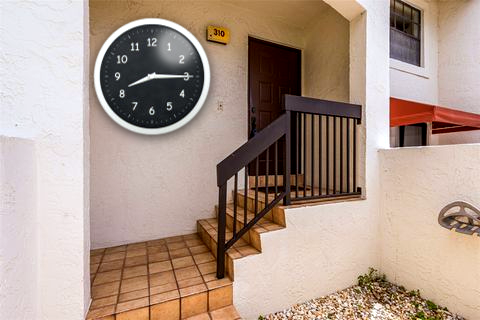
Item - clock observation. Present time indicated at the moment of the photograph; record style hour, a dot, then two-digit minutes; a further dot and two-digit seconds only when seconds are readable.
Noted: 8.15
